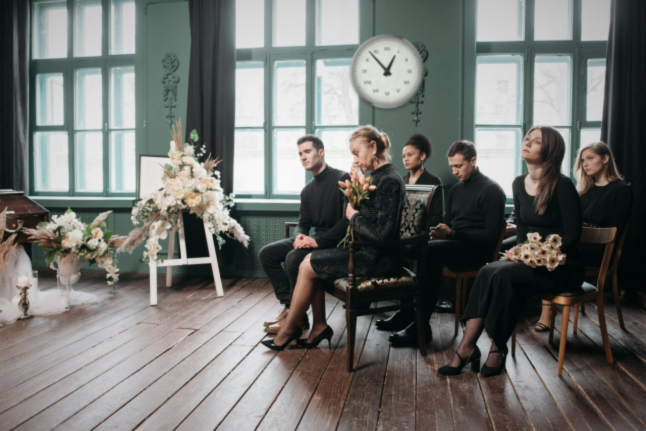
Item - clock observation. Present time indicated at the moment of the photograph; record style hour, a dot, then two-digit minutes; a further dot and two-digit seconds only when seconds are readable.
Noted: 12.53
